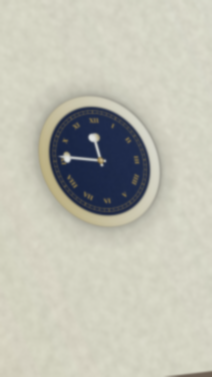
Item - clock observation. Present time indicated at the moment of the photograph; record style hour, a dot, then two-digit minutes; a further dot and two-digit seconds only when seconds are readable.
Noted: 11.46
